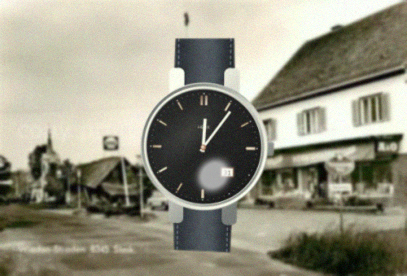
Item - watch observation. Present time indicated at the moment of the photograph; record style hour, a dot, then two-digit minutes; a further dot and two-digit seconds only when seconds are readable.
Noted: 12.06
